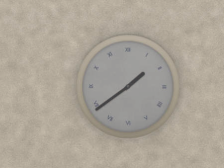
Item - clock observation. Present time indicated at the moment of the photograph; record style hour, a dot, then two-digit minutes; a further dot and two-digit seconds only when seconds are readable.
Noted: 1.39
